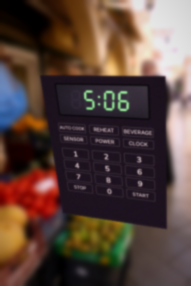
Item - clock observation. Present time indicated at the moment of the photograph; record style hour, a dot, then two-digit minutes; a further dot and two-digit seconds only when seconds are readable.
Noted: 5.06
